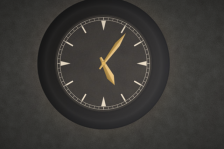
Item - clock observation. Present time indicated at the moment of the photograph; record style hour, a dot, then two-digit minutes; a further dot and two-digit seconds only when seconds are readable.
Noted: 5.06
